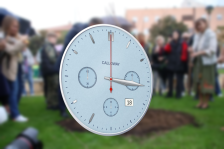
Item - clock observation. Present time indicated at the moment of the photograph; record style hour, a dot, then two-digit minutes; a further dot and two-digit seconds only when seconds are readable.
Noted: 3.16
